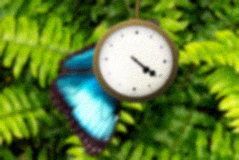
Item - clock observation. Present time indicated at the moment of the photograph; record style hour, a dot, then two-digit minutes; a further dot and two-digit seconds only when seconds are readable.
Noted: 4.21
